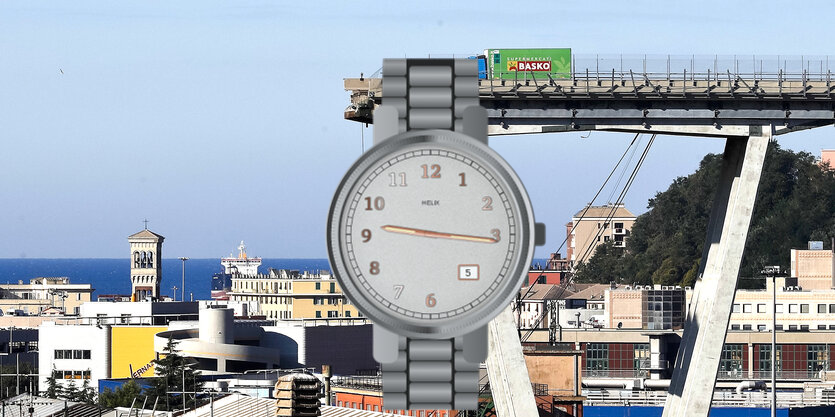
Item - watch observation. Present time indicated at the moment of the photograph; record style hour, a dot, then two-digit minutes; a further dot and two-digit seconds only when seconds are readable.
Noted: 9.16
